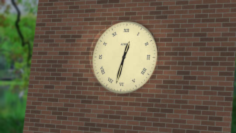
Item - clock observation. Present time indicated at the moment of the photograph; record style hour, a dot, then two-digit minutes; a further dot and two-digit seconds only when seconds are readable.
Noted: 12.32
